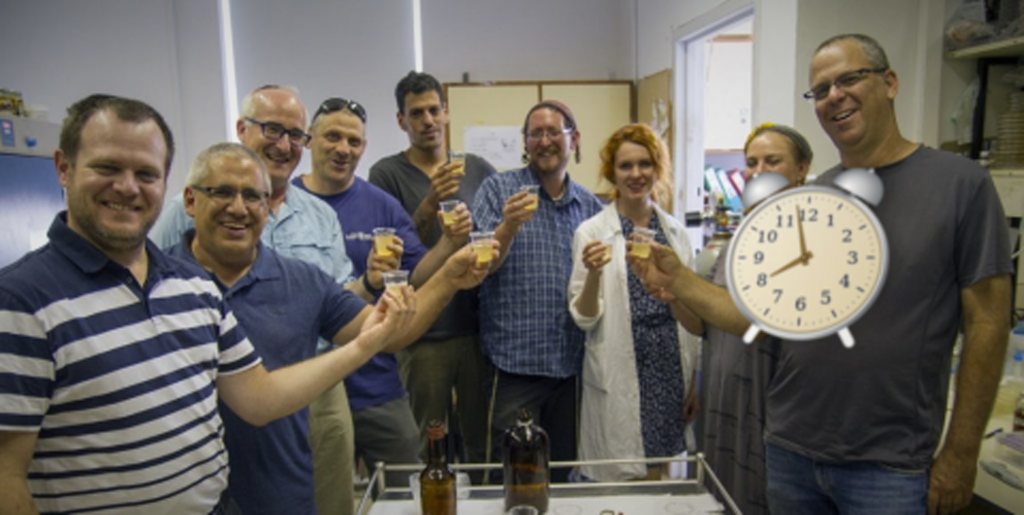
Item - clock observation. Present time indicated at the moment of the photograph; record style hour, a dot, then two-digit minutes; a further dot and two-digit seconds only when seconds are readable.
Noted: 7.58
